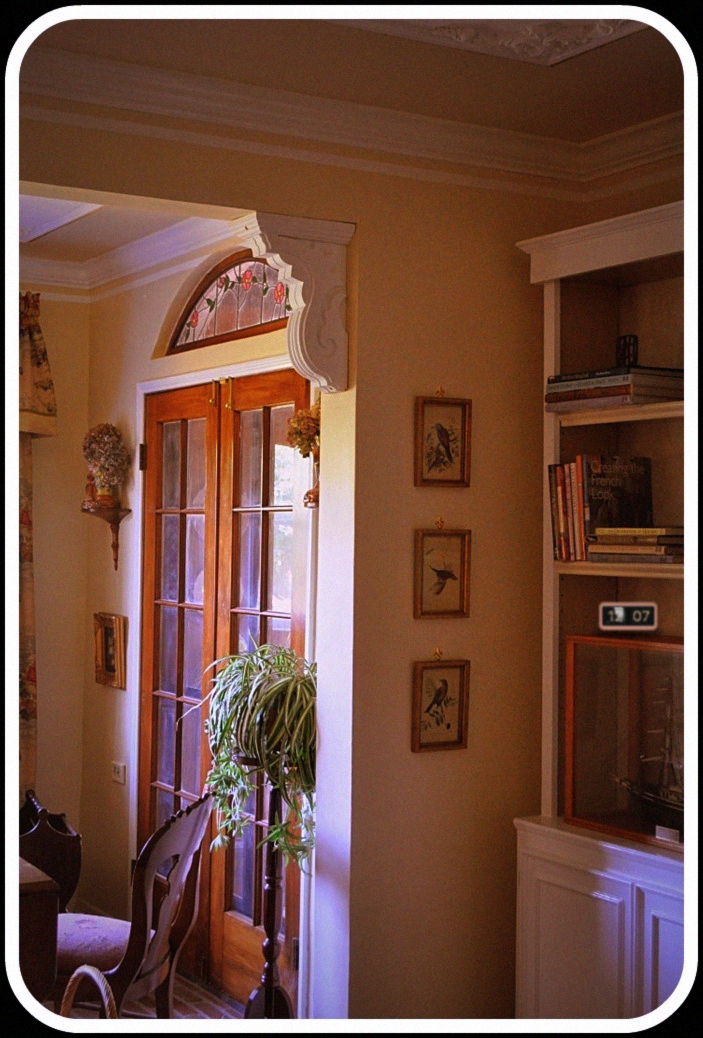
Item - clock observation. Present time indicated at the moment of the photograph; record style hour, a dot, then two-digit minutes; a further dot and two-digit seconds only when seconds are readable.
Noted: 12.07
